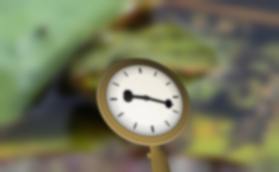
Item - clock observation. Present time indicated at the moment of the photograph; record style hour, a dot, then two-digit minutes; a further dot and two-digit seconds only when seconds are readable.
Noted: 9.18
